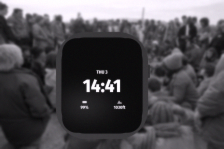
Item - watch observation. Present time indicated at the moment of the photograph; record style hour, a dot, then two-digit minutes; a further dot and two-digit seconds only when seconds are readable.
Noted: 14.41
